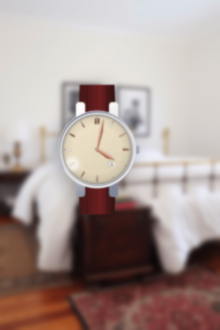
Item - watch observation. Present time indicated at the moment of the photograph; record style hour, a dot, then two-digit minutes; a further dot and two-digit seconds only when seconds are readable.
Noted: 4.02
